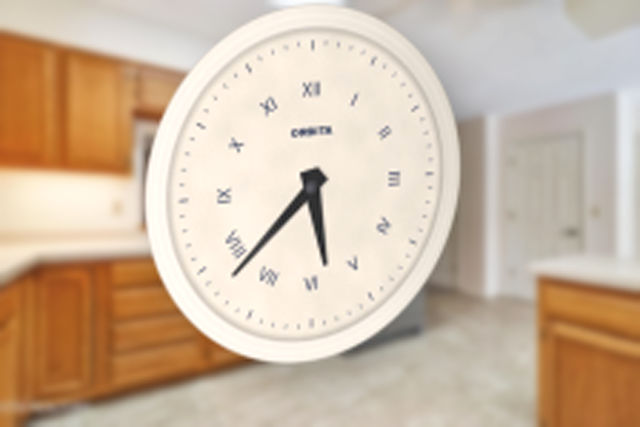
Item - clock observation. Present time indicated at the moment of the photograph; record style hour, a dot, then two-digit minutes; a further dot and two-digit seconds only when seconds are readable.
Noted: 5.38
